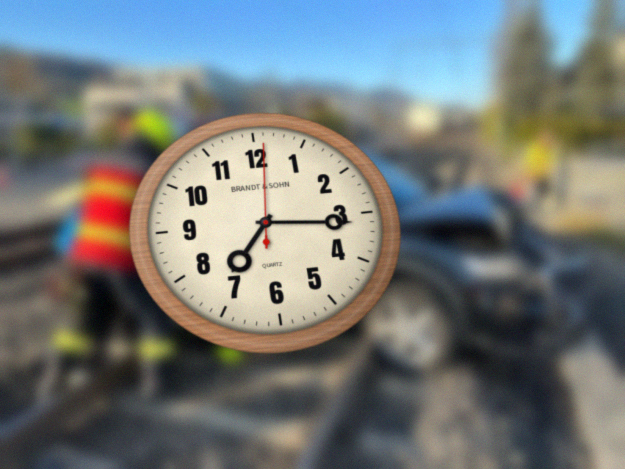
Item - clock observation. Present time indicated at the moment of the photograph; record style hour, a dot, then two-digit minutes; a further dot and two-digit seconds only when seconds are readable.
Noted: 7.16.01
